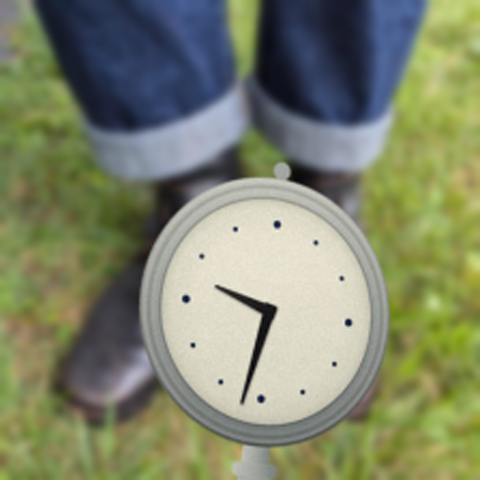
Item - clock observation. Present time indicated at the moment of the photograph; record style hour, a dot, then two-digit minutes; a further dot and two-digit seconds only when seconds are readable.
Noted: 9.32
